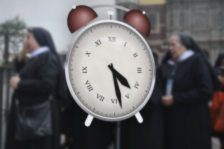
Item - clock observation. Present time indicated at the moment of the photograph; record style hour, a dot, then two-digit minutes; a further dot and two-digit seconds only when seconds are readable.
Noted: 4.28
